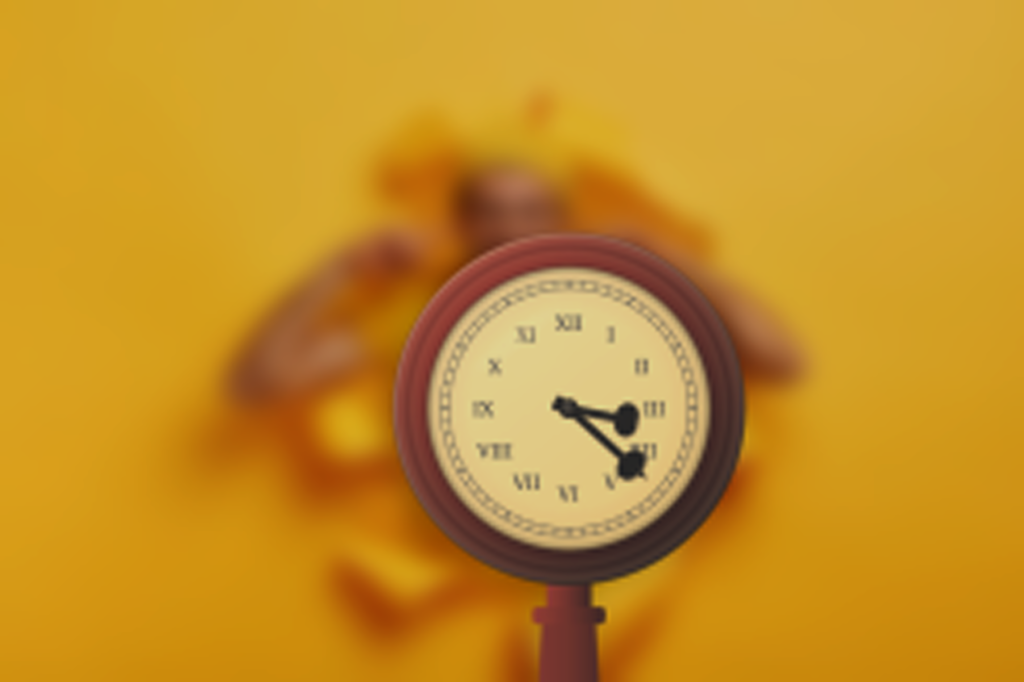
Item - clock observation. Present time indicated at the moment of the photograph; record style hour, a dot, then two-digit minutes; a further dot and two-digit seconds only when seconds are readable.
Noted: 3.22
